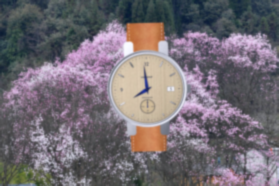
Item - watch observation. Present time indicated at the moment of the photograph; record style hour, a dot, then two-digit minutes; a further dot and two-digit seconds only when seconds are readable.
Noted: 7.59
